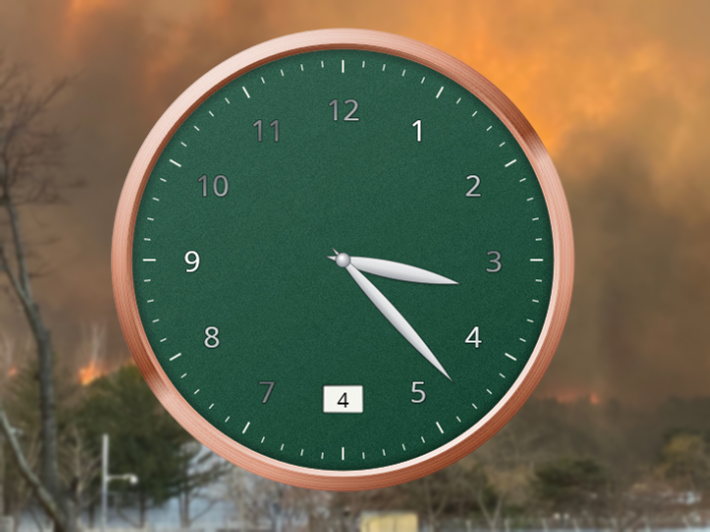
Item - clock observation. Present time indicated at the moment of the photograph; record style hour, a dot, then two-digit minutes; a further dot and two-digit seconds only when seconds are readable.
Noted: 3.23
